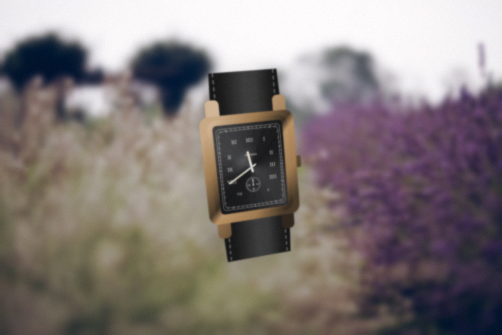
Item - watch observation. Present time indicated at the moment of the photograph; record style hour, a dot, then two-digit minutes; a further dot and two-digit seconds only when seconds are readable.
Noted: 11.40
